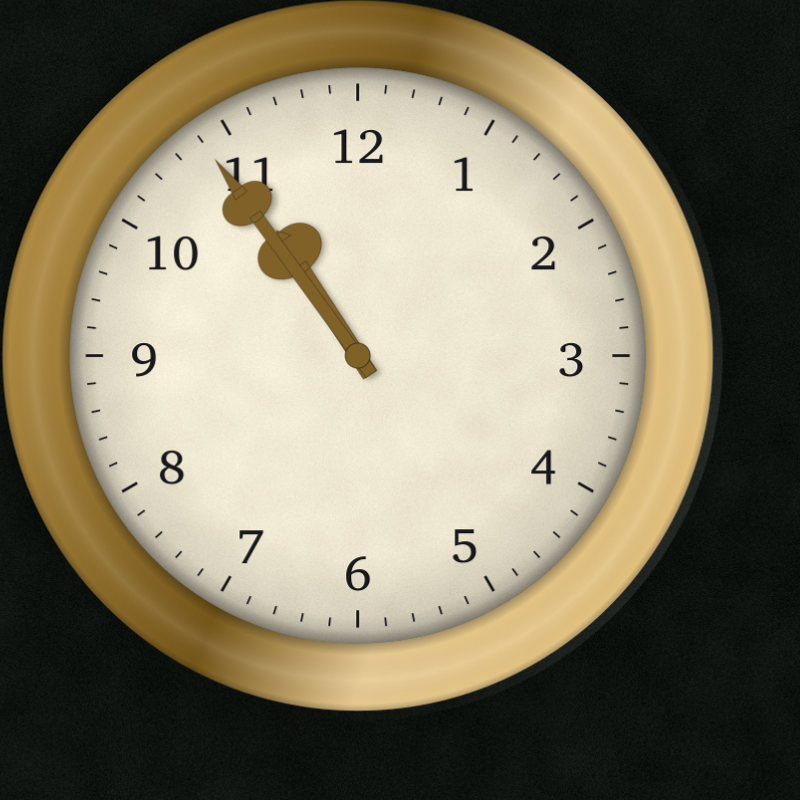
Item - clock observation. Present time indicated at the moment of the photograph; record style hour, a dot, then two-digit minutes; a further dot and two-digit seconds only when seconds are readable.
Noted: 10.54
